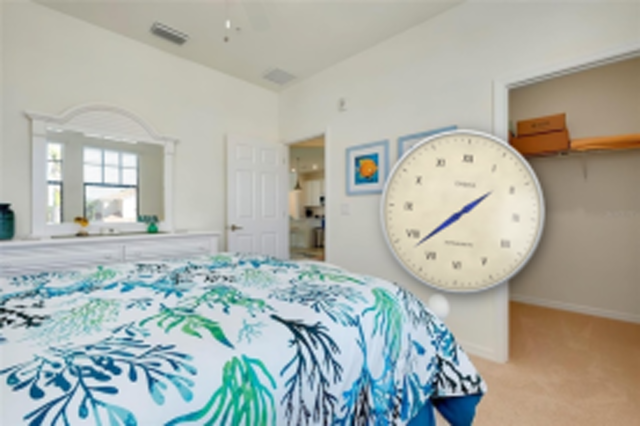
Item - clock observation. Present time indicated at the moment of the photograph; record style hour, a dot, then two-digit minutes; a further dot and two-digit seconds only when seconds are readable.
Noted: 1.38
